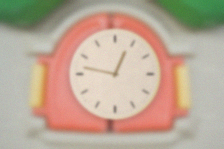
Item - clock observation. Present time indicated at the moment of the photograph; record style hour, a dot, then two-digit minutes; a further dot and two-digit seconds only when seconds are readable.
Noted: 12.47
